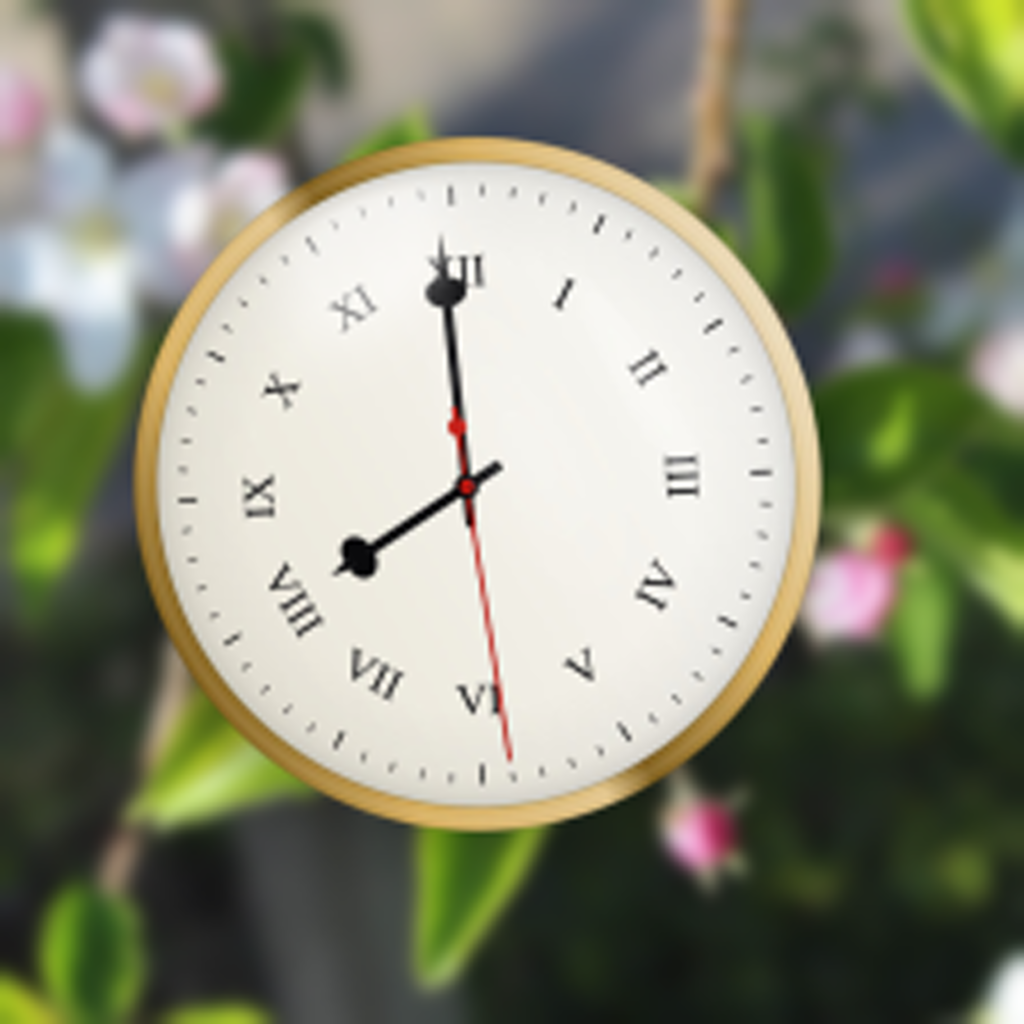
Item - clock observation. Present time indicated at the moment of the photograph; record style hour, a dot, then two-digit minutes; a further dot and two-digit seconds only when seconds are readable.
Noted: 7.59.29
